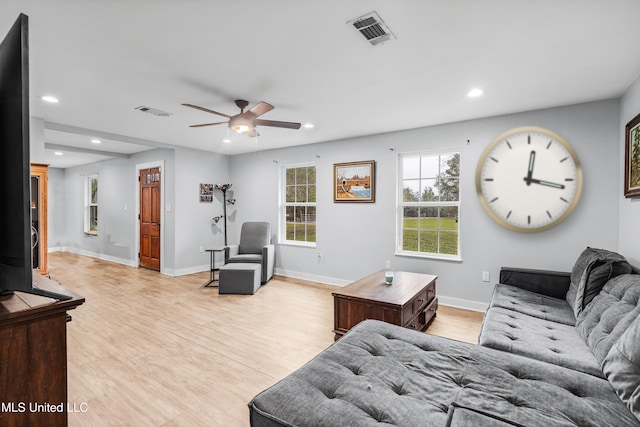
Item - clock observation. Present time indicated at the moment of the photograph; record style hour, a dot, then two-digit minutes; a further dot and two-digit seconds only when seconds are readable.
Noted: 12.17
